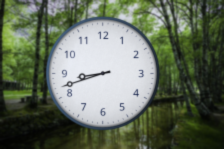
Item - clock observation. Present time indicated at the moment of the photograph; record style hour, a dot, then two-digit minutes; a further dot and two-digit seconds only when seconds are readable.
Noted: 8.42
